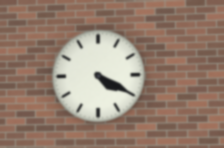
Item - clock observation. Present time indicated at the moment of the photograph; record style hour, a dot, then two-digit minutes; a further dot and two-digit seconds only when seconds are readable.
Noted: 4.20
